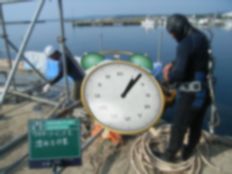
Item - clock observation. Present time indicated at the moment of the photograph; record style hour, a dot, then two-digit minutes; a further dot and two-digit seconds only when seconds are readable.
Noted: 1.07
